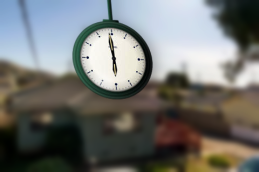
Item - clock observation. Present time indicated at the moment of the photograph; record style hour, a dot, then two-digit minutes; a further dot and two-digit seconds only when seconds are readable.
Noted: 5.59
